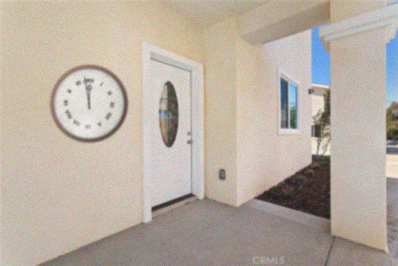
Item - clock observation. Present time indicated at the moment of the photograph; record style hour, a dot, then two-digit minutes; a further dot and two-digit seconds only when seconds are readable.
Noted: 11.58
